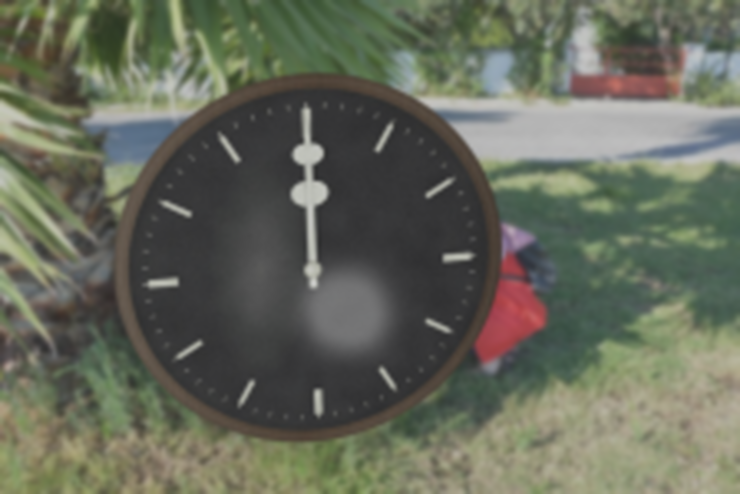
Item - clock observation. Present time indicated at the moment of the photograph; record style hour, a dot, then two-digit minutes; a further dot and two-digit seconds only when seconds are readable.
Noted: 12.00
